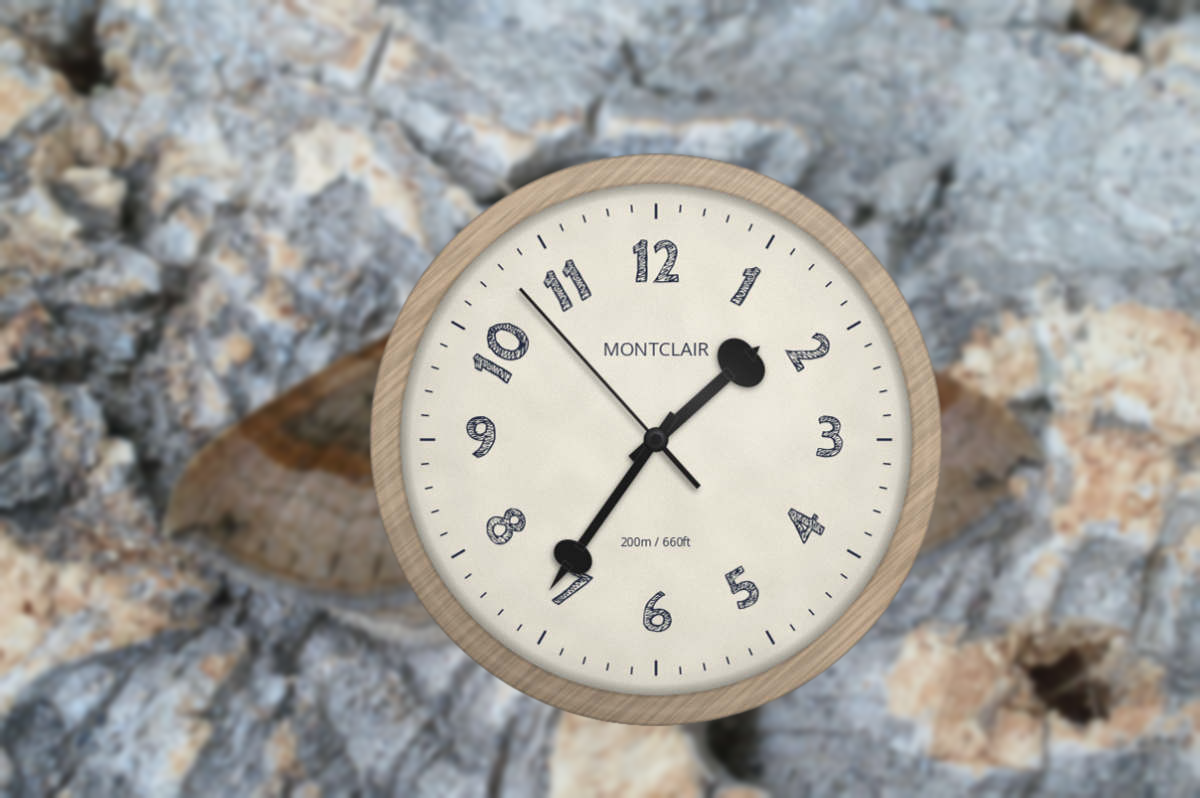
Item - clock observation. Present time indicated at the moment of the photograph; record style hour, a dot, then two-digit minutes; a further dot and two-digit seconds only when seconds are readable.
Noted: 1.35.53
